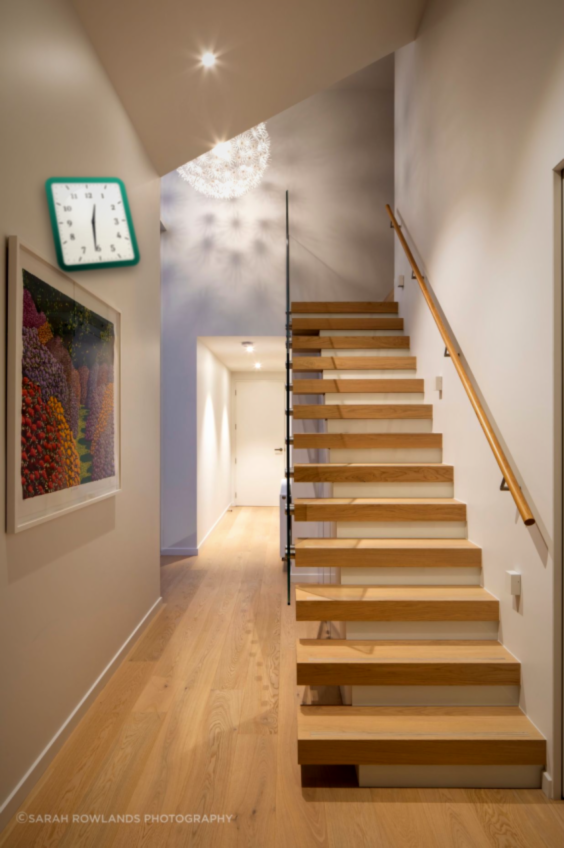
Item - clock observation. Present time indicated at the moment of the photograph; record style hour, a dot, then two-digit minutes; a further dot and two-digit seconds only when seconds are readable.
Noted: 12.31
